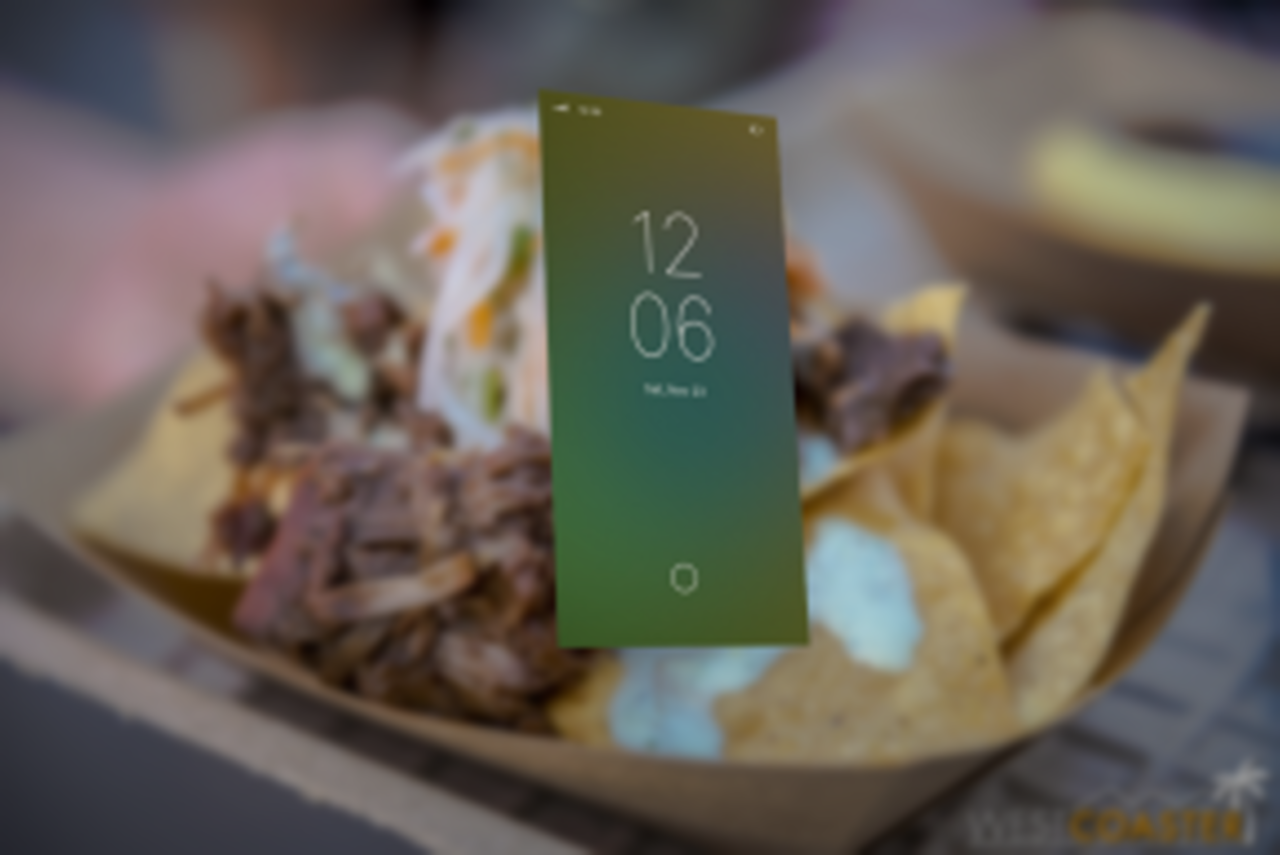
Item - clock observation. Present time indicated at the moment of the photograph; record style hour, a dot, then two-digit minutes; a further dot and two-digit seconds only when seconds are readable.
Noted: 12.06
